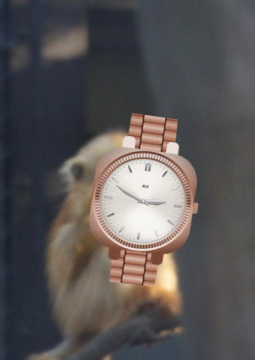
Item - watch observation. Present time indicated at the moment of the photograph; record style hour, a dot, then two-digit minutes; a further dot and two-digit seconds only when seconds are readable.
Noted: 2.49
